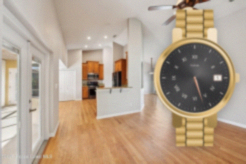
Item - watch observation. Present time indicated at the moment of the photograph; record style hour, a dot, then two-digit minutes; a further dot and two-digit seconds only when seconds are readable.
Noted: 5.27
